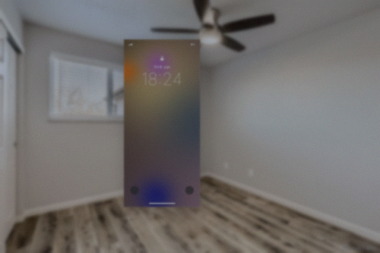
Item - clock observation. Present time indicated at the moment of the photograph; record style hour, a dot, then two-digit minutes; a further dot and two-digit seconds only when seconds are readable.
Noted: 18.24
